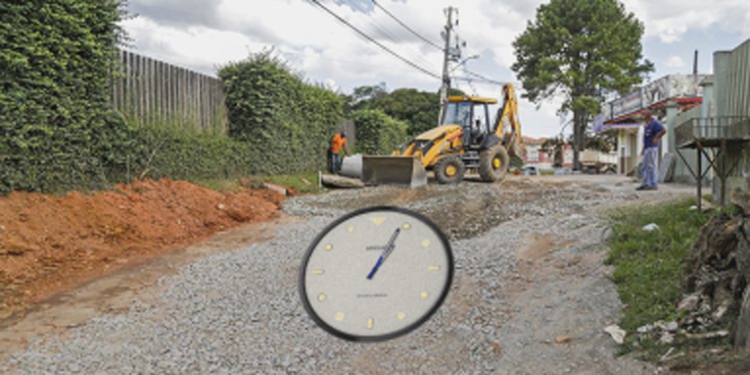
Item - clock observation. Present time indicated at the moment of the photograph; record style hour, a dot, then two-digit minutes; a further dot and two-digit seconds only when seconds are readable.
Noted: 1.04
